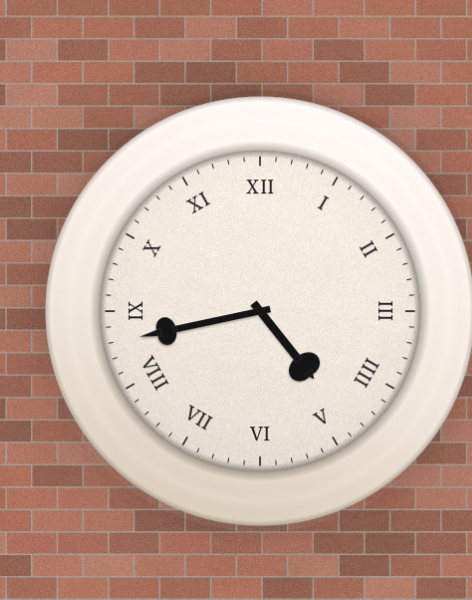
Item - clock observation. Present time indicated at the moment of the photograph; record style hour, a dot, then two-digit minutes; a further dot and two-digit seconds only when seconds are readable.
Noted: 4.43
